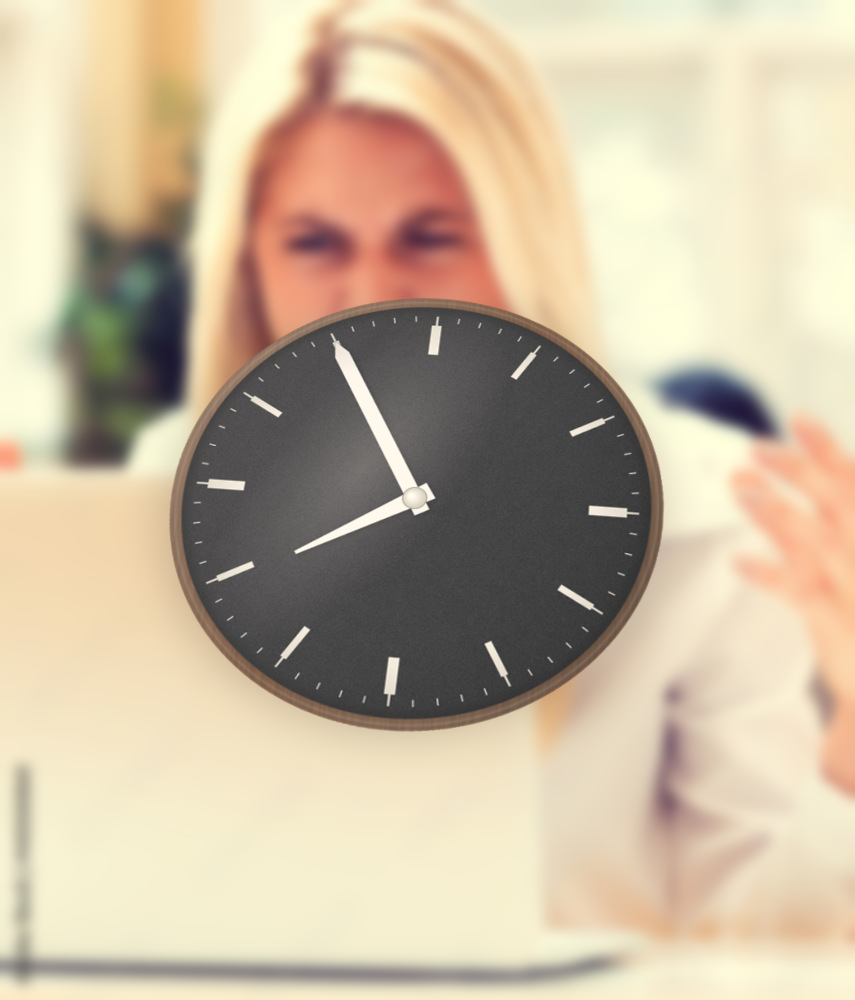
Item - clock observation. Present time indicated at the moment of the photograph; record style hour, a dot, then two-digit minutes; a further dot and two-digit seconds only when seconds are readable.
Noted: 7.55
